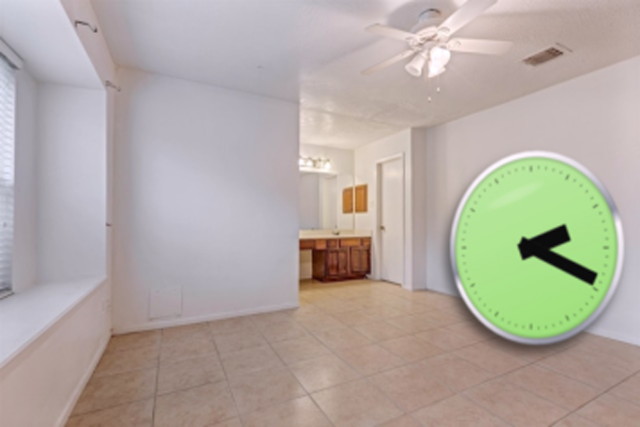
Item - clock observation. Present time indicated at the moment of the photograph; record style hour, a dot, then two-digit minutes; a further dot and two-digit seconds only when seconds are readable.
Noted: 2.19
